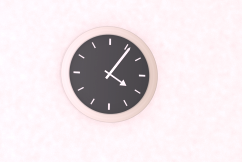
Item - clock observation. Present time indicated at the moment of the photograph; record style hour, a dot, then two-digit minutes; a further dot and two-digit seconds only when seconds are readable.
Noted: 4.06
